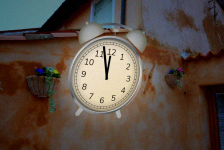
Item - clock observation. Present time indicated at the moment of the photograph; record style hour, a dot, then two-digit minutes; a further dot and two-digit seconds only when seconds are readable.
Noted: 11.57
